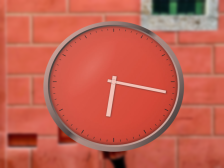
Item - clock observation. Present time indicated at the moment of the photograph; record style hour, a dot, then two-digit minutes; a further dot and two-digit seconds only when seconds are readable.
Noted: 6.17
